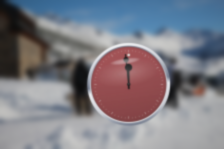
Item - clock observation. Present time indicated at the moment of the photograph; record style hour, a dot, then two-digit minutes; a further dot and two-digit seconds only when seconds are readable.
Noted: 11.59
